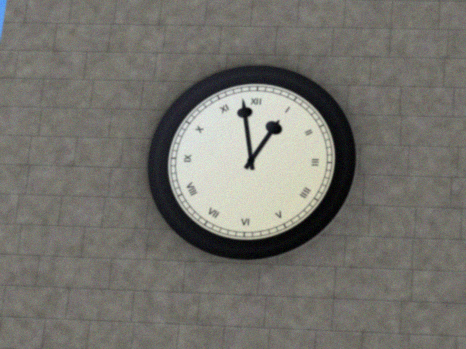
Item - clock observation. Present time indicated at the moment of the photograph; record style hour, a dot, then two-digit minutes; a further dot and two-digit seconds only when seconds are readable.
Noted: 12.58
